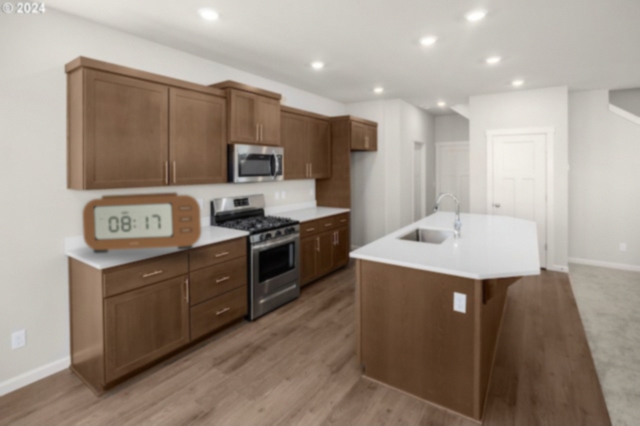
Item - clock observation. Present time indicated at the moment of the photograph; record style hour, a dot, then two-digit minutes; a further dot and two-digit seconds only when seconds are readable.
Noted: 8.17
